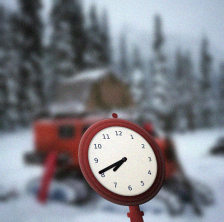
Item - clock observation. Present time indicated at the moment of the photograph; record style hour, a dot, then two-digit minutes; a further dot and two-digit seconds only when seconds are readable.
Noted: 7.41
